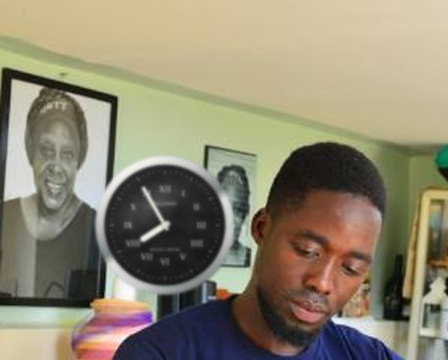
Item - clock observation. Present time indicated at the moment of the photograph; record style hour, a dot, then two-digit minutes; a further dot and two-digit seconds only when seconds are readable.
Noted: 7.55
